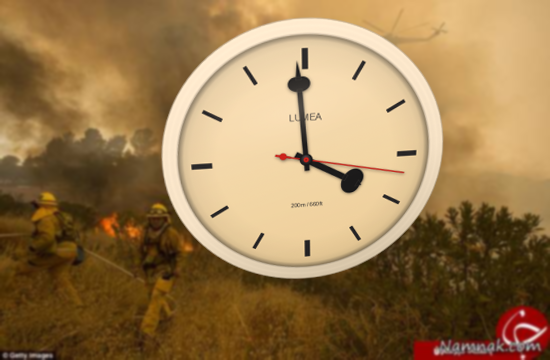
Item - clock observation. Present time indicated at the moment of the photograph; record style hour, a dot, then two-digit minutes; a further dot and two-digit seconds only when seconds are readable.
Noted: 3.59.17
